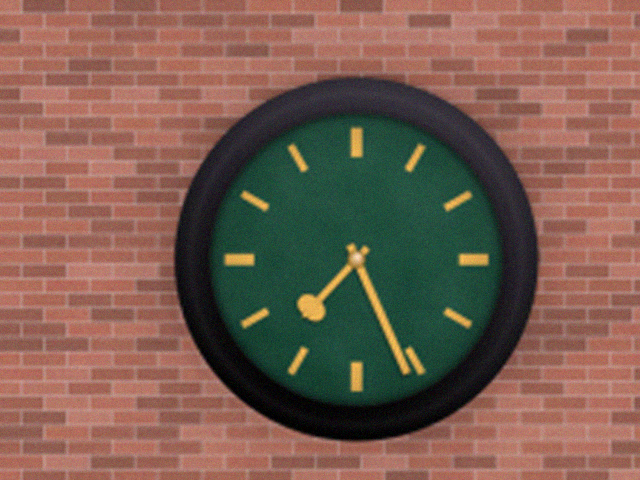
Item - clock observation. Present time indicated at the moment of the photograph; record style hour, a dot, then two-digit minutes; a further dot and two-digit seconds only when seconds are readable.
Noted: 7.26
